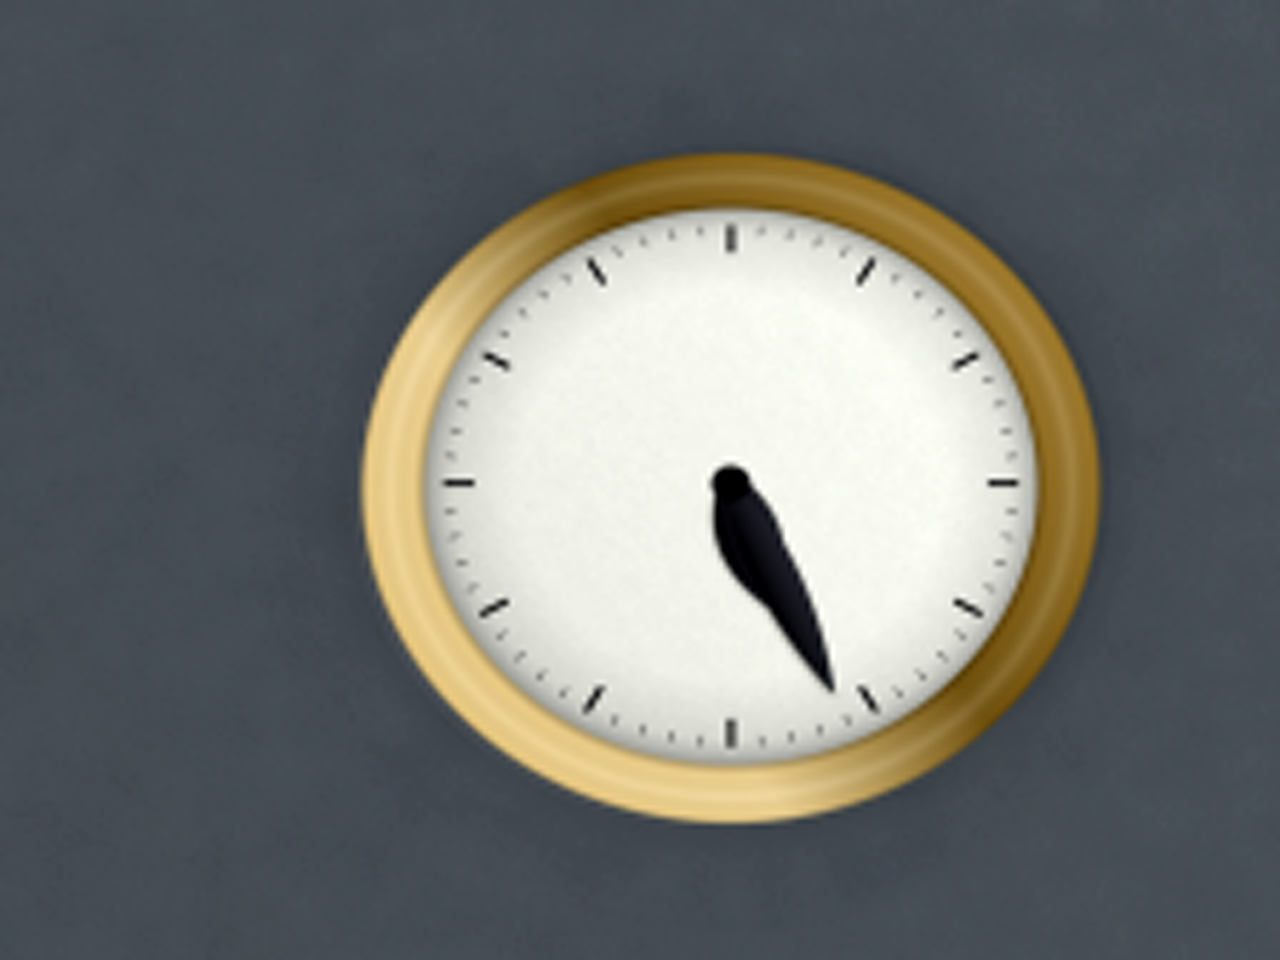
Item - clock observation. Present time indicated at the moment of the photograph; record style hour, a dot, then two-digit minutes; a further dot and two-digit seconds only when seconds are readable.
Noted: 5.26
